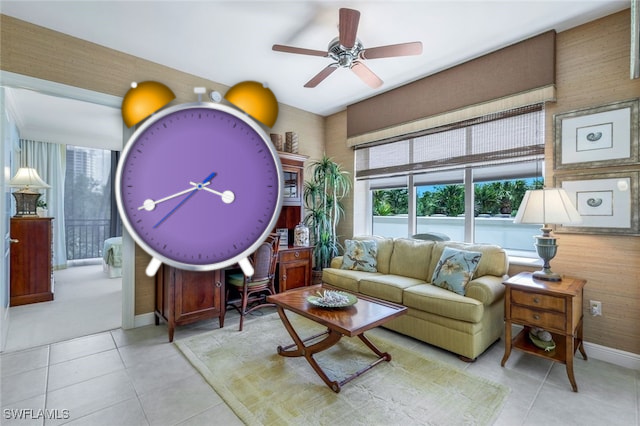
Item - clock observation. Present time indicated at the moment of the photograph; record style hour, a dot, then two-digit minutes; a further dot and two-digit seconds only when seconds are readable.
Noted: 3.41.38
